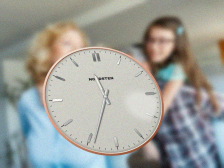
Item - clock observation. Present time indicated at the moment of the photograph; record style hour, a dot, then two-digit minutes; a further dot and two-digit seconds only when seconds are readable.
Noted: 11.34
